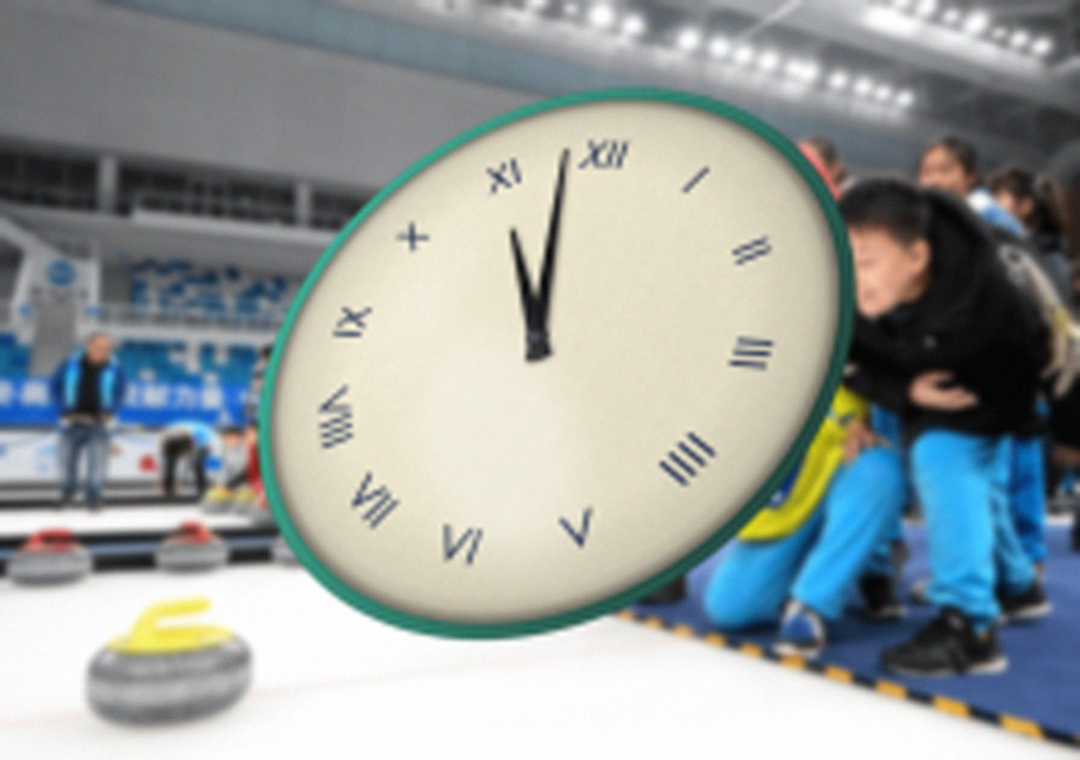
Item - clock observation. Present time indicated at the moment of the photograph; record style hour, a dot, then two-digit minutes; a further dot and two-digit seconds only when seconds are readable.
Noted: 10.58
